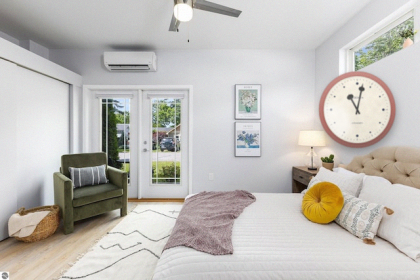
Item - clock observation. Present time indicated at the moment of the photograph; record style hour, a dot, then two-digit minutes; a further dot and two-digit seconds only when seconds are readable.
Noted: 11.02
